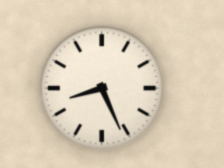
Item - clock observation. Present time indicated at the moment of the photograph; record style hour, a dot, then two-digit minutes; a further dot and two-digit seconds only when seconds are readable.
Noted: 8.26
